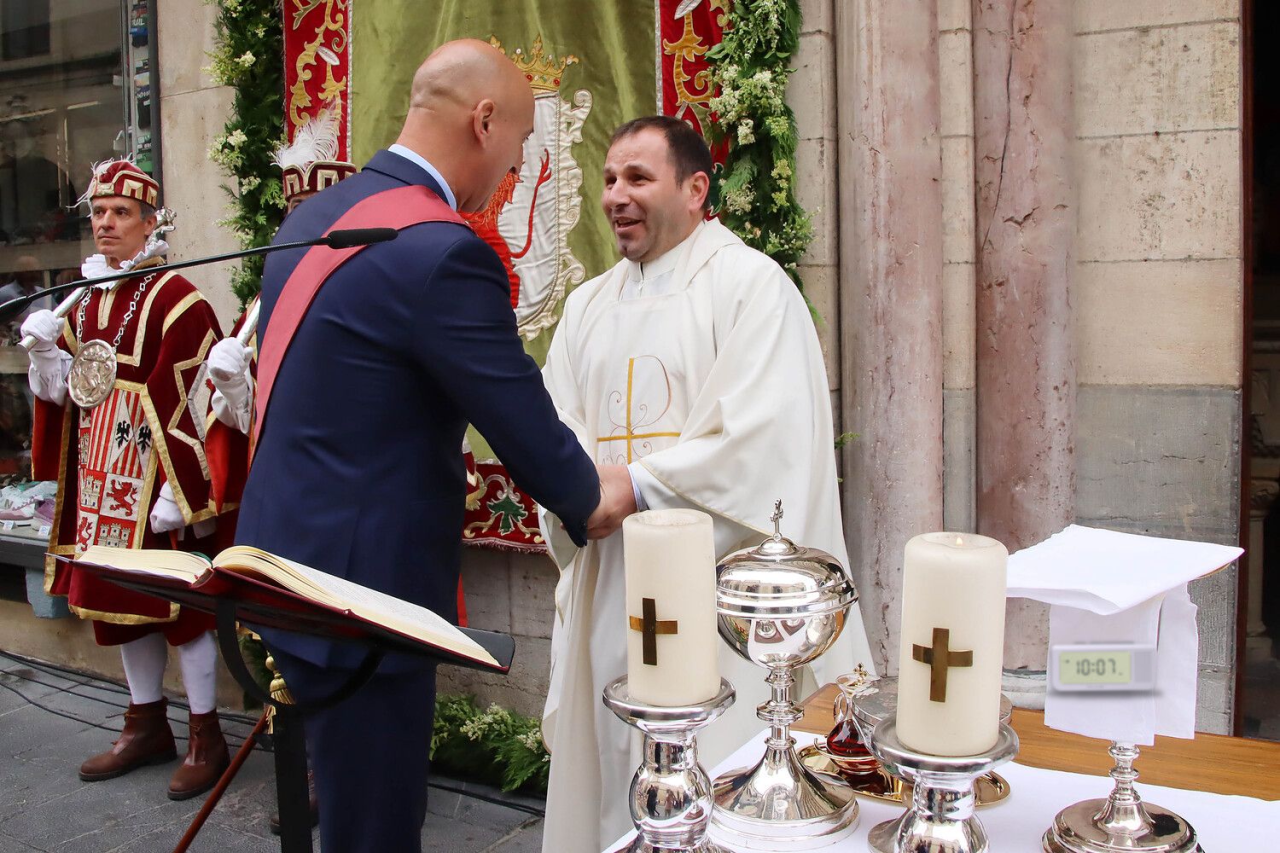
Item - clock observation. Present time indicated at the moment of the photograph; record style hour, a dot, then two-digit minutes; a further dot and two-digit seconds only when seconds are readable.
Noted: 10.07
